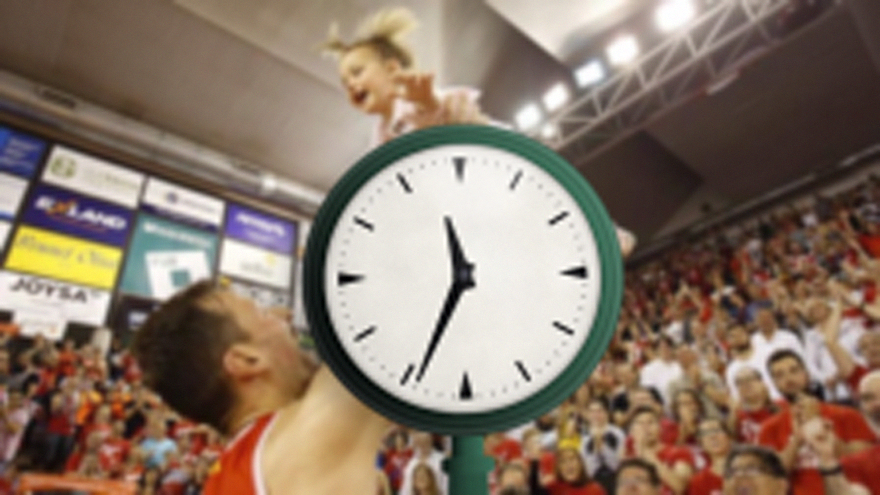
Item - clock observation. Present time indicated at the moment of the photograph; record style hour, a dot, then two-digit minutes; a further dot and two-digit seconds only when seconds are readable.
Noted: 11.34
